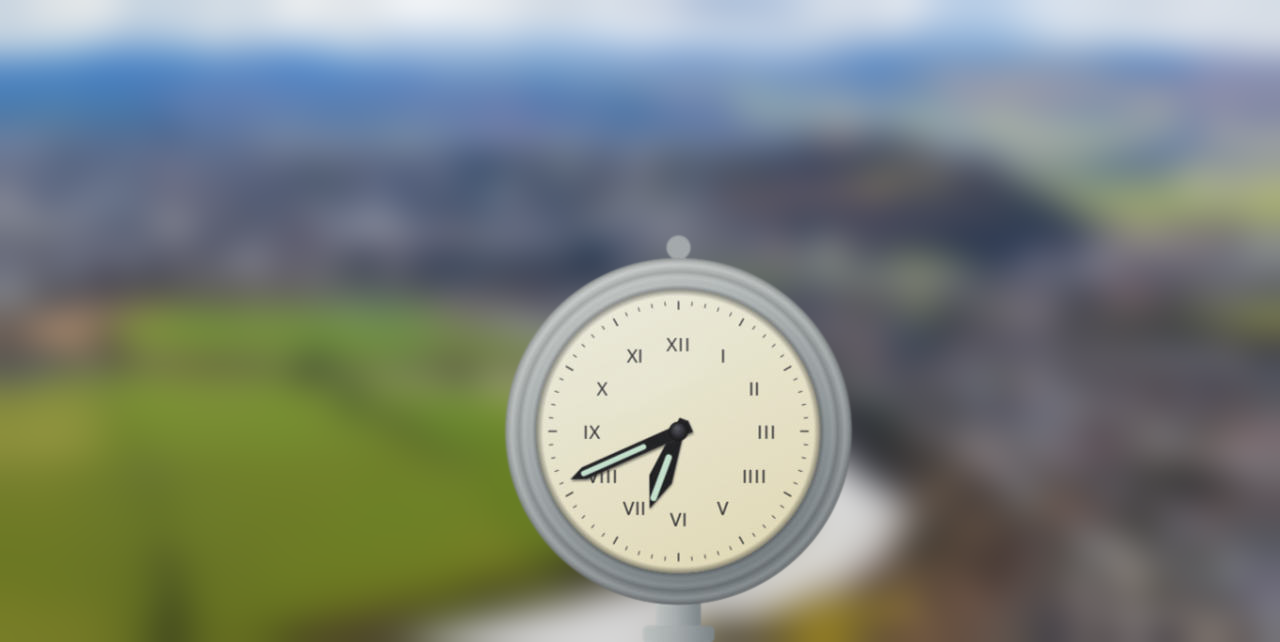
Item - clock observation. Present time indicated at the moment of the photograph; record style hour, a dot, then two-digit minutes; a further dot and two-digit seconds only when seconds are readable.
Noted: 6.41
